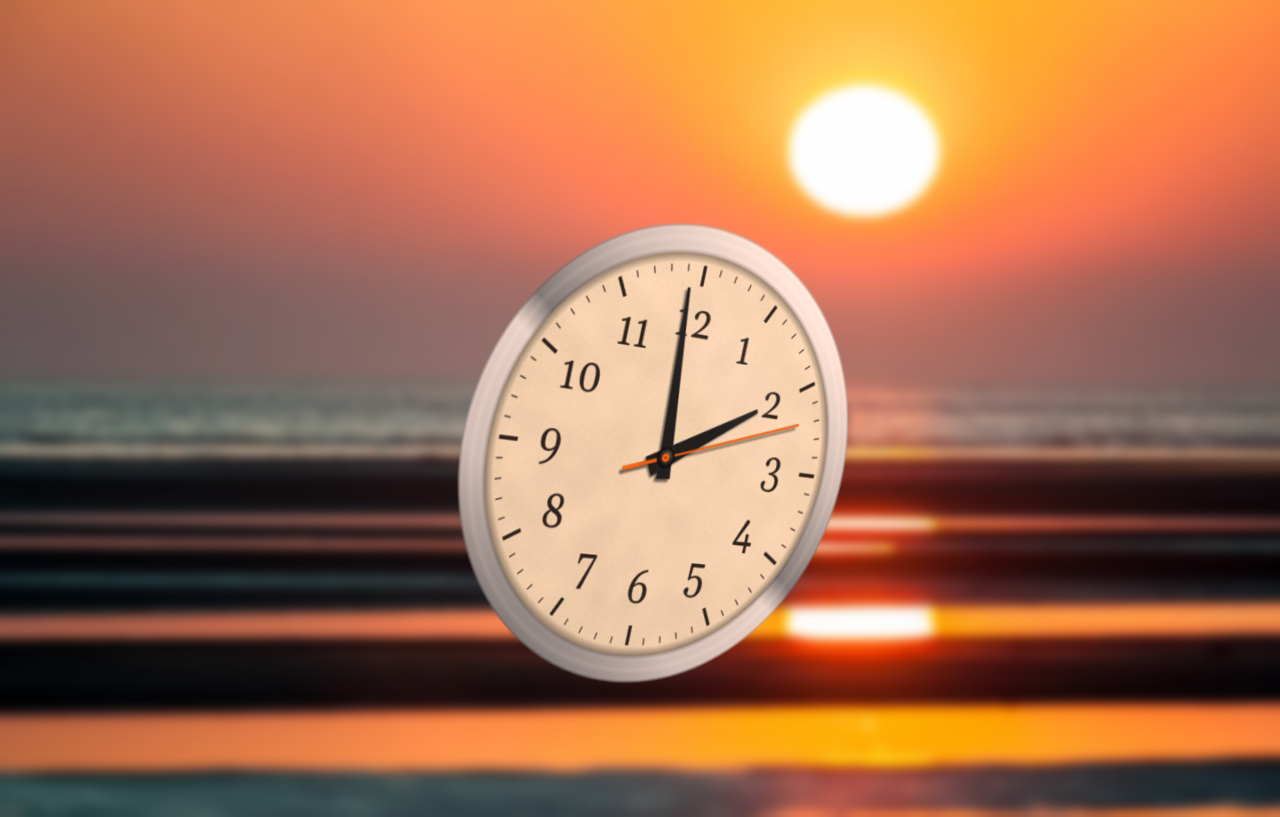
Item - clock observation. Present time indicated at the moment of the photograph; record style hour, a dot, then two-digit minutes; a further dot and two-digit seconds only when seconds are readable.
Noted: 1.59.12
